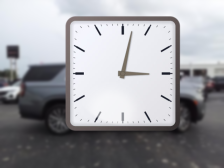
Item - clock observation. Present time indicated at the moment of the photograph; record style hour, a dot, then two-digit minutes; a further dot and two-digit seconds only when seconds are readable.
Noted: 3.02
